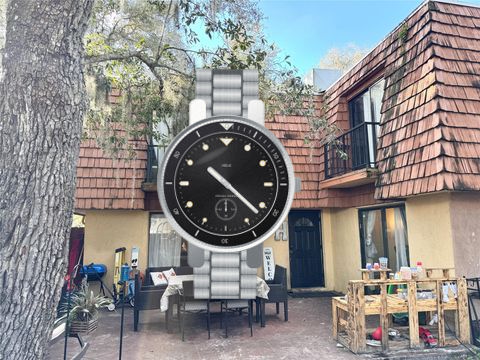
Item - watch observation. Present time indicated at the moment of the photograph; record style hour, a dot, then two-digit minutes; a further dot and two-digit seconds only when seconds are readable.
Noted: 10.22
